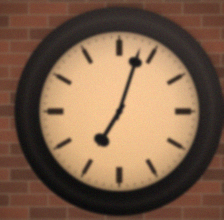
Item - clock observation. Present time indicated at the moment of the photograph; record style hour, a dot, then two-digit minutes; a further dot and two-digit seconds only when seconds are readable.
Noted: 7.03
